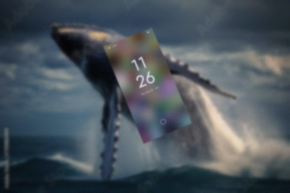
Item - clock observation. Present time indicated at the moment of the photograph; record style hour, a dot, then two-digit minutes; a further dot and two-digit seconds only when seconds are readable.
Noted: 11.26
